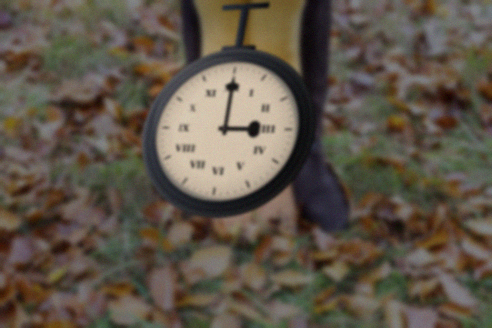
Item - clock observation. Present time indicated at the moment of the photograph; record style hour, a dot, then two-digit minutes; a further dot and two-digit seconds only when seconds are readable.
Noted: 3.00
